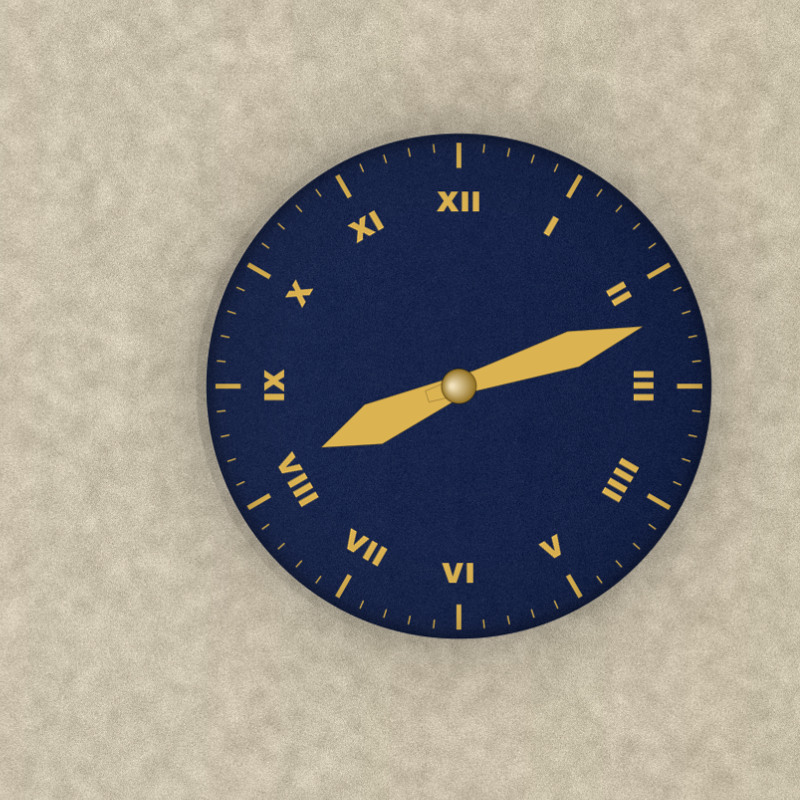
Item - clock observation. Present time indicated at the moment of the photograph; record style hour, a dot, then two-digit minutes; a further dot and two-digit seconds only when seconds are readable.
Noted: 8.12
